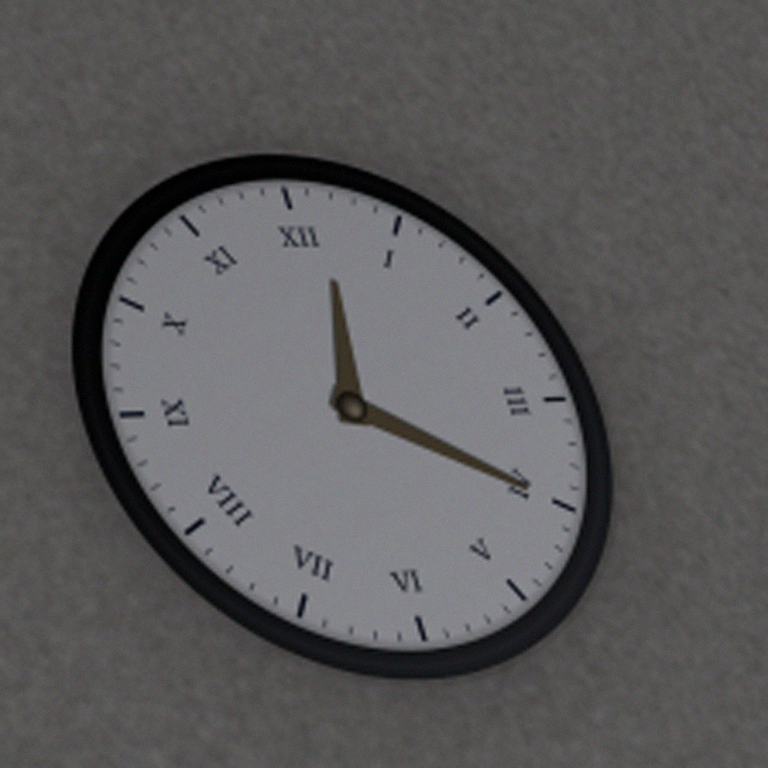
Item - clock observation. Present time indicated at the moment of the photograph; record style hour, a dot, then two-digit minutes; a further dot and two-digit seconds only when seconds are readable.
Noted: 12.20
